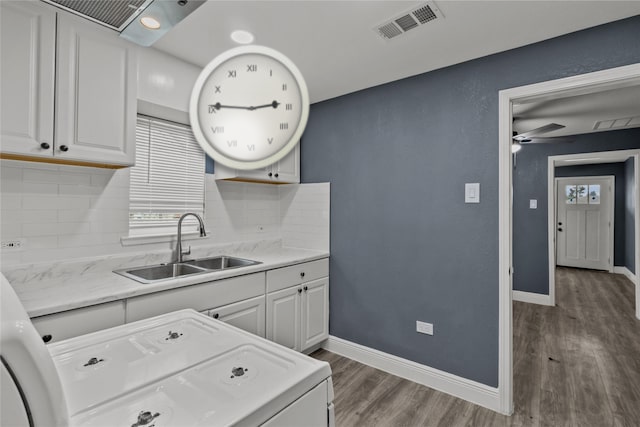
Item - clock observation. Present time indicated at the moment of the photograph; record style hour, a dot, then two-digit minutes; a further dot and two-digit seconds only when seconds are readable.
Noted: 2.46
